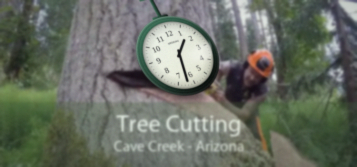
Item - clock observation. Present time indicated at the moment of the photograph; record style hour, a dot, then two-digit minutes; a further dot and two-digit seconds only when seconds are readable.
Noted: 1.32
